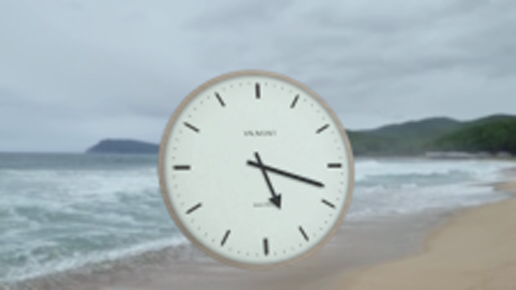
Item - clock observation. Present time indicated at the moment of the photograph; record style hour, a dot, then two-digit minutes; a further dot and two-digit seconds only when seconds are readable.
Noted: 5.18
